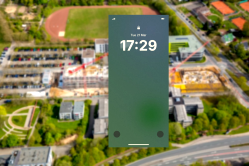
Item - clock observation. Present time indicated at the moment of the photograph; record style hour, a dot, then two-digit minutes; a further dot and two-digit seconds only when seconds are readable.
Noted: 17.29
